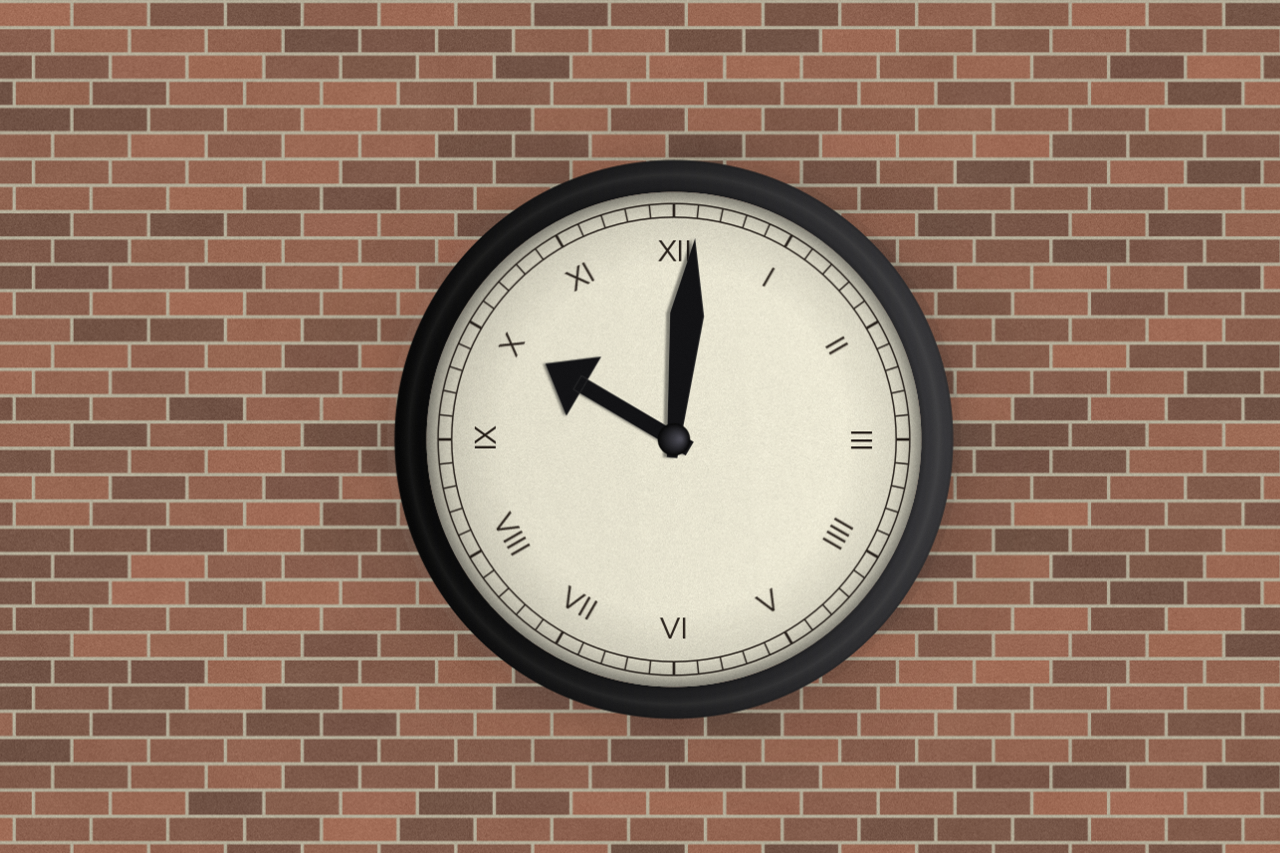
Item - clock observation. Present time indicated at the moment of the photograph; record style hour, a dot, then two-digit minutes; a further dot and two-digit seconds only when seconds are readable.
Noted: 10.01
